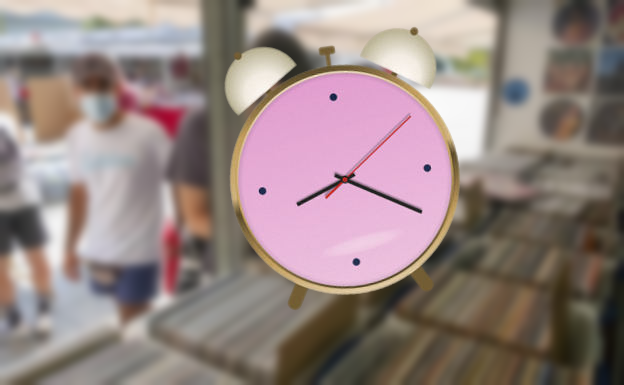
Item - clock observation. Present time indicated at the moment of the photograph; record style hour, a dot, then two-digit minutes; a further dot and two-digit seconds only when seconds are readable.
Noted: 8.20.09
